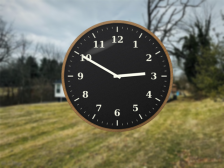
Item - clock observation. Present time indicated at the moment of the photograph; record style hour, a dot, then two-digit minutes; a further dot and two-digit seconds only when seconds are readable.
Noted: 2.50
